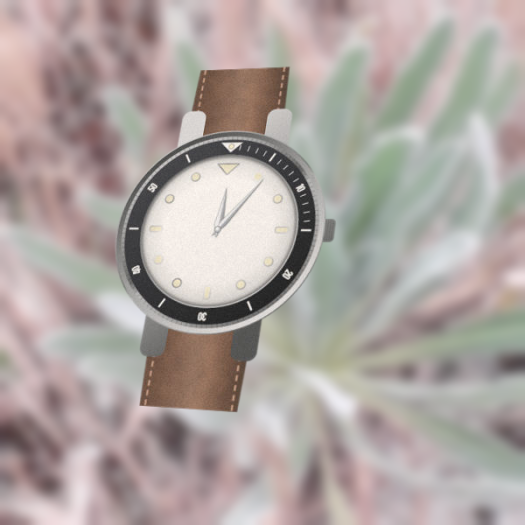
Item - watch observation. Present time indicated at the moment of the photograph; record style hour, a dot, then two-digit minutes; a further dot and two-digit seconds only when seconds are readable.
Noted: 12.06
